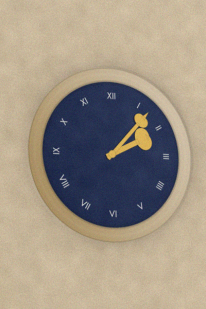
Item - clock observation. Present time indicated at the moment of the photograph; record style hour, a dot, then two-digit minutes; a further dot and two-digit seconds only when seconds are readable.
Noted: 2.07
